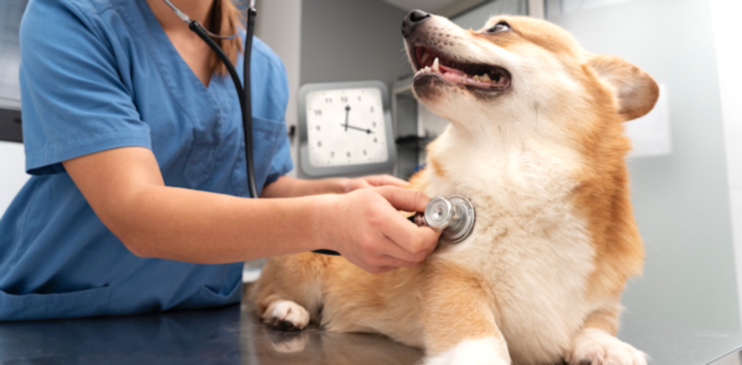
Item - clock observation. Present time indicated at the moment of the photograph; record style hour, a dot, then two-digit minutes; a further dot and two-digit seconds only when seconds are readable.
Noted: 12.18
